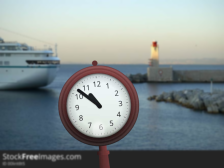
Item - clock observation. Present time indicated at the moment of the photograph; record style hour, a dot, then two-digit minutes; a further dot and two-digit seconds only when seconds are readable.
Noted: 10.52
